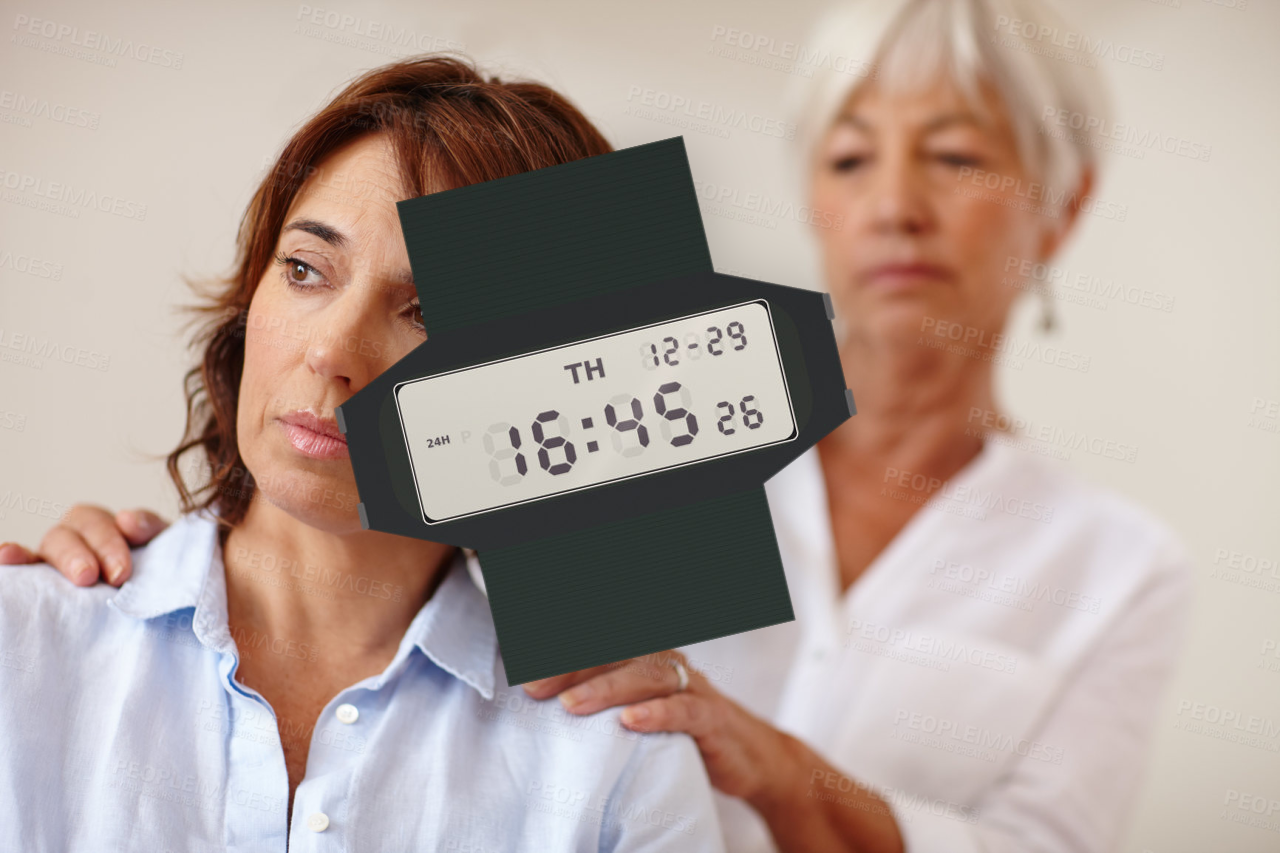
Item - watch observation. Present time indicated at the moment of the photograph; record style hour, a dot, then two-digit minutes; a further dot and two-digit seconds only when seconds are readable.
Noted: 16.45.26
